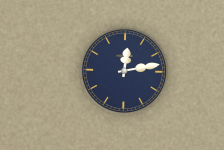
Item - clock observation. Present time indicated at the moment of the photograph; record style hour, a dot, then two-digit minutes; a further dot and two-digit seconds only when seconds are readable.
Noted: 12.13
